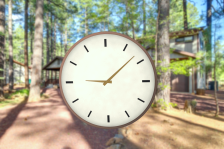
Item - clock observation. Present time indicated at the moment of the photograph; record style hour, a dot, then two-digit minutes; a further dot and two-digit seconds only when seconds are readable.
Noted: 9.08
